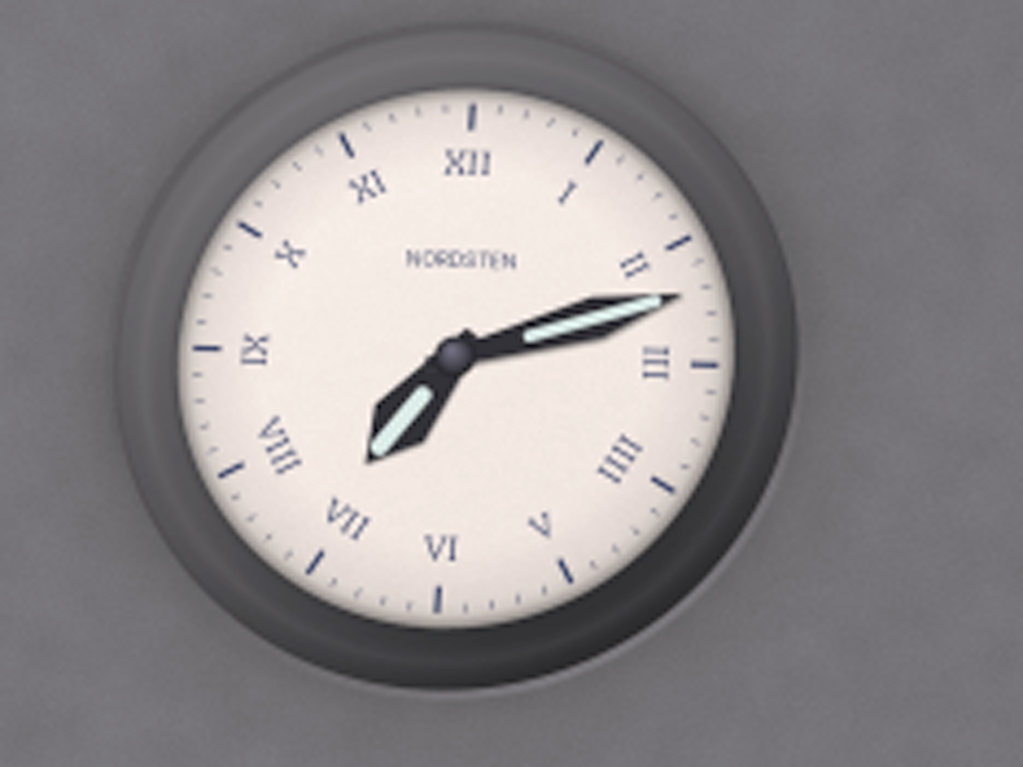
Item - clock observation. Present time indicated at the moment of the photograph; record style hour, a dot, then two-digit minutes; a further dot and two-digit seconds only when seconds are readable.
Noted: 7.12
